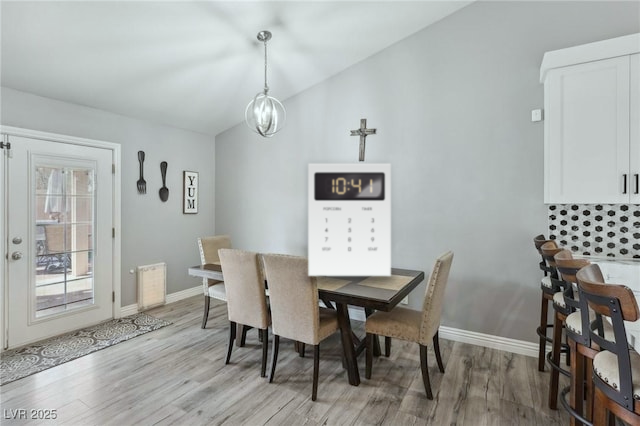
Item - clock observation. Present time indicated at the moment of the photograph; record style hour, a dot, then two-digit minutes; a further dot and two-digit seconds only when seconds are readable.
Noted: 10.41
